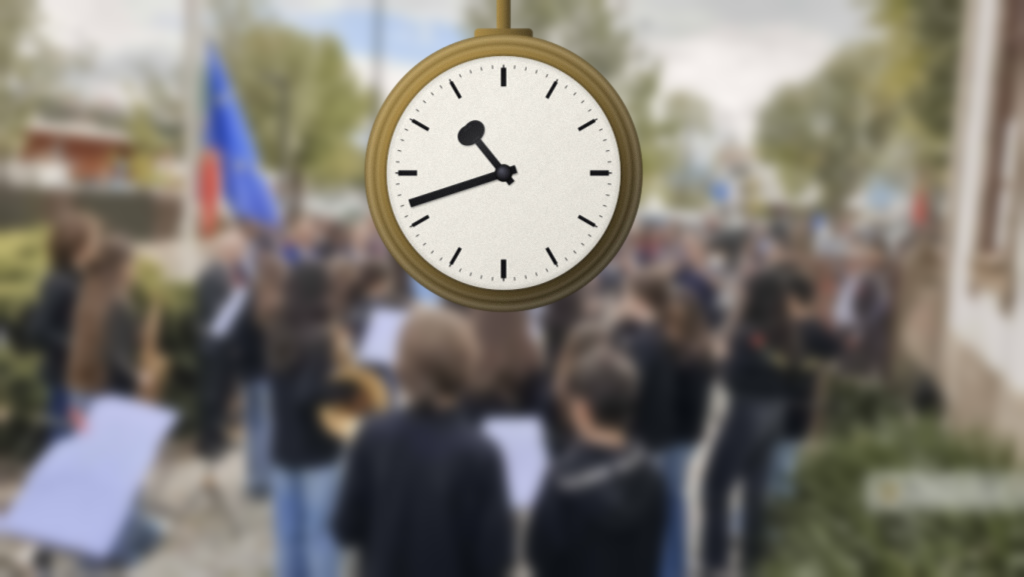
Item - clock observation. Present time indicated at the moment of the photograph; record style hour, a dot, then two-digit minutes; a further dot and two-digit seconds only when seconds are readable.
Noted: 10.42
